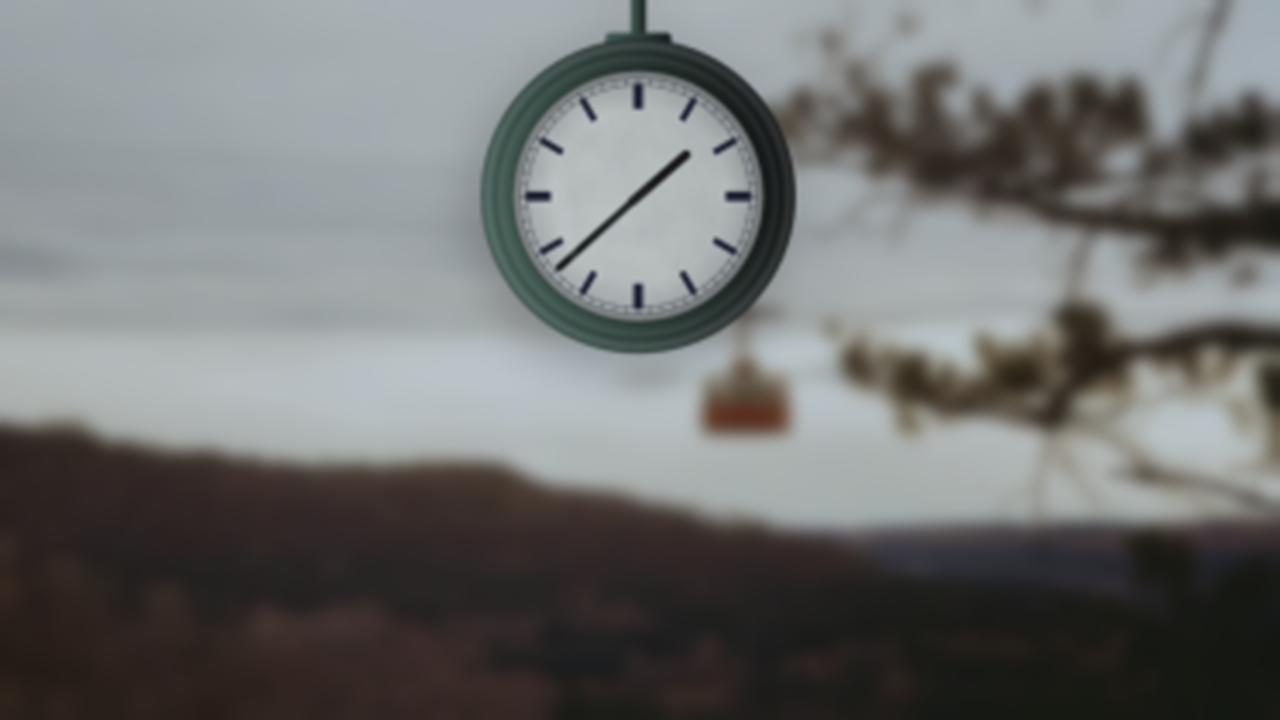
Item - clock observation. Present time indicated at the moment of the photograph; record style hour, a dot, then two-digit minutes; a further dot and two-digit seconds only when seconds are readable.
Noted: 1.38
